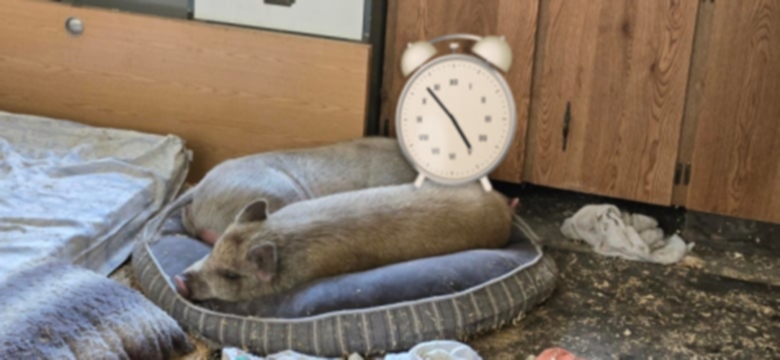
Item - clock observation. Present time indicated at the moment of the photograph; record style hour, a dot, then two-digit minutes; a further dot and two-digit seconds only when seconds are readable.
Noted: 4.53
